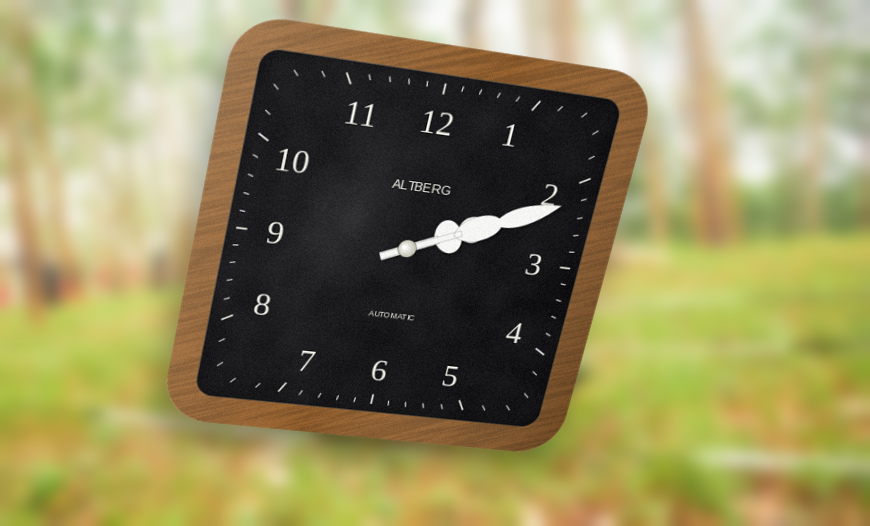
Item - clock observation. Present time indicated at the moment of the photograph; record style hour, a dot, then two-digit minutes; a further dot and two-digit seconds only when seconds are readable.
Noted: 2.11
